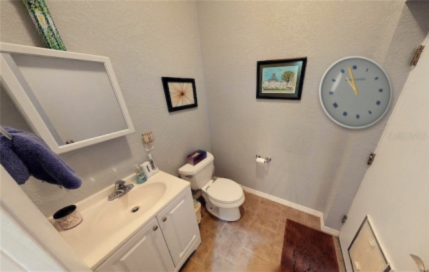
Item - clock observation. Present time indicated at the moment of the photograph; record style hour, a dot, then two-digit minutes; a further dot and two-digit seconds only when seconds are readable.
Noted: 10.58
